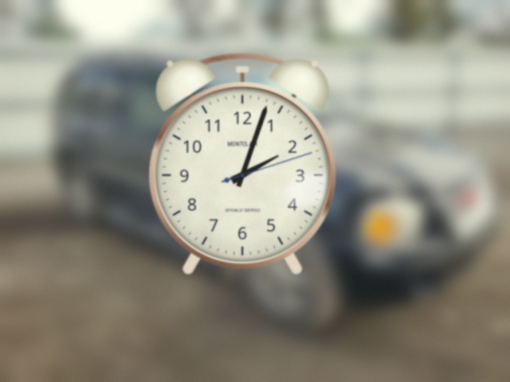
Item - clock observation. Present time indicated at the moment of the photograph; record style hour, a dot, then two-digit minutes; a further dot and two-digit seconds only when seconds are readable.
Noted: 2.03.12
